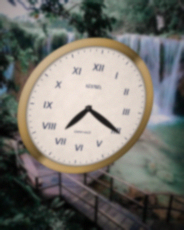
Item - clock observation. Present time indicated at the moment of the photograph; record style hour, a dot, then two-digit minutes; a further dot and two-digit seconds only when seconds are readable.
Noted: 7.20
